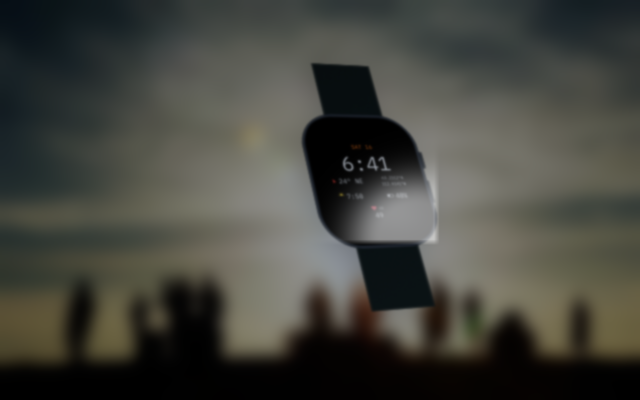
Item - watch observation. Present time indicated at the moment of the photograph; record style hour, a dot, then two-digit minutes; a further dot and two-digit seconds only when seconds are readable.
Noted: 6.41
